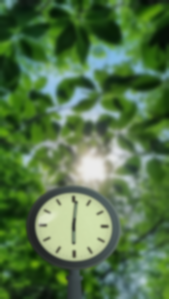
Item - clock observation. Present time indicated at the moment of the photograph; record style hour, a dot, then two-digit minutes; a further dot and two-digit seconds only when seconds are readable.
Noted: 6.01
